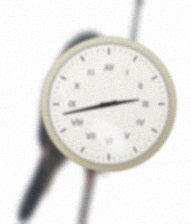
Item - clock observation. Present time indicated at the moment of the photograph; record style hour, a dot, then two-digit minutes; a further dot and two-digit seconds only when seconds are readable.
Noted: 2.43
